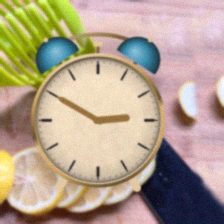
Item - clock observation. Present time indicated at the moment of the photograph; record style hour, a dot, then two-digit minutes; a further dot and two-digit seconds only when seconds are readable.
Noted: 2.50
